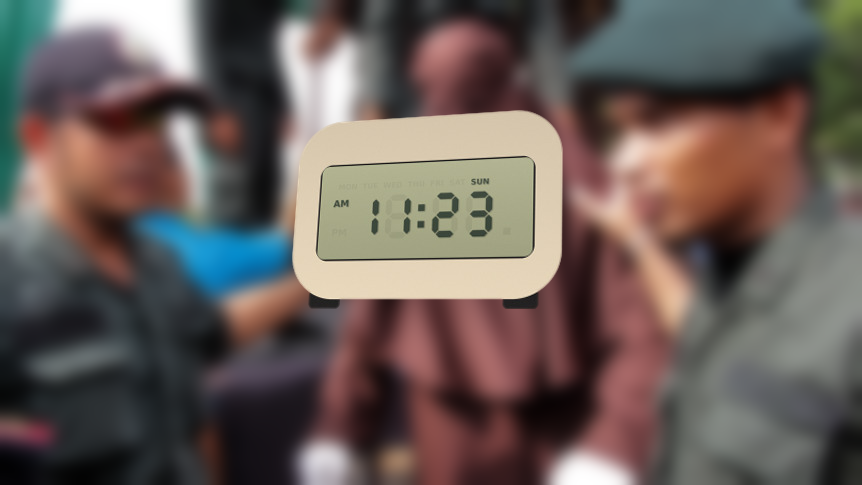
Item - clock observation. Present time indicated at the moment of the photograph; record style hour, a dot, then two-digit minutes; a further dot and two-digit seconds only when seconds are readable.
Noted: 11.23
